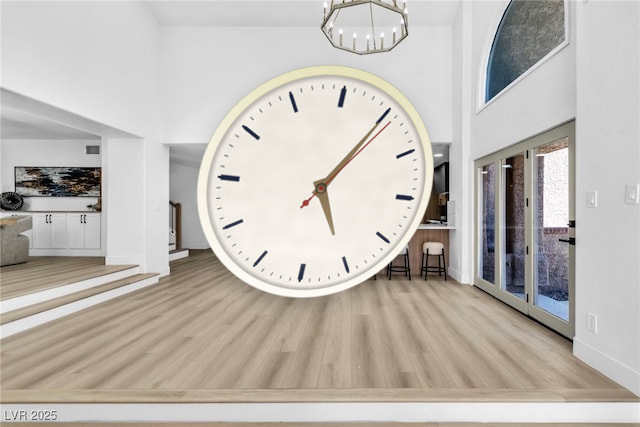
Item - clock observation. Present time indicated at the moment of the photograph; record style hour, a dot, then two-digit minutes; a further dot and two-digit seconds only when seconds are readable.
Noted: 5.05.06
